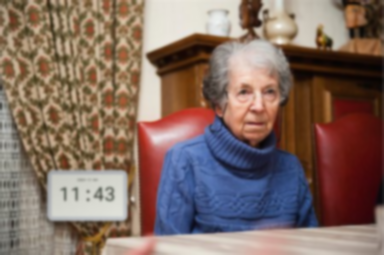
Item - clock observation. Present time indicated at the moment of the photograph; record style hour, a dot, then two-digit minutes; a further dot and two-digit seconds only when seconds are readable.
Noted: 11.43
